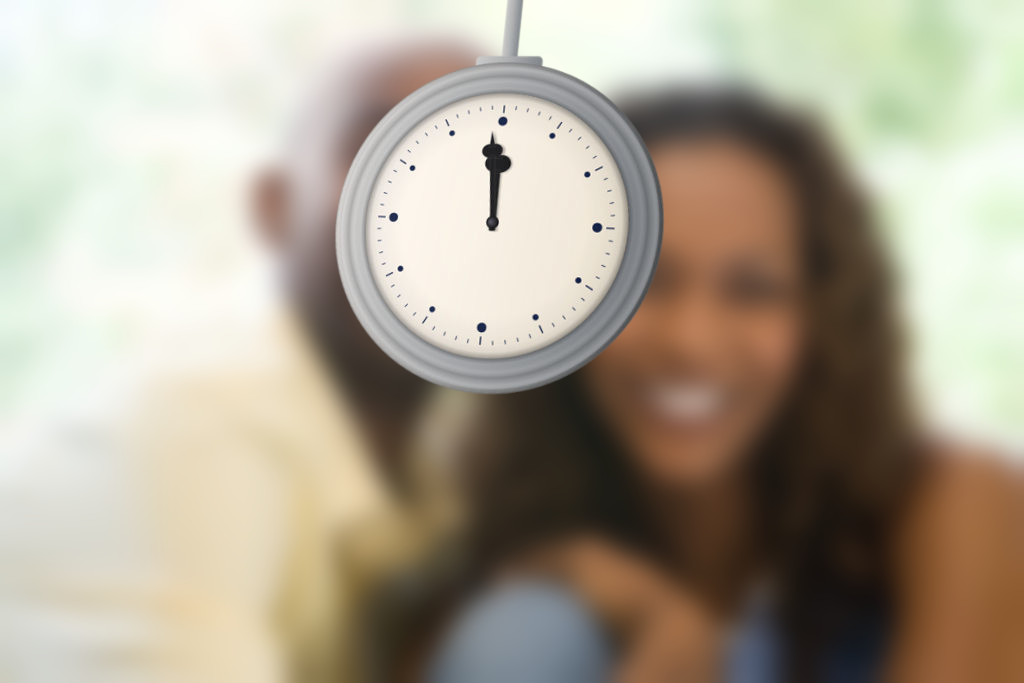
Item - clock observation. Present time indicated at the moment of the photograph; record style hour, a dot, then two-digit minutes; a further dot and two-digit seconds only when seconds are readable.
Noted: 11.59
